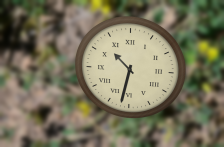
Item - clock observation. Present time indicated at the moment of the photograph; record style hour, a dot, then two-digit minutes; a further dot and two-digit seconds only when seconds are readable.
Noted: 10.32
